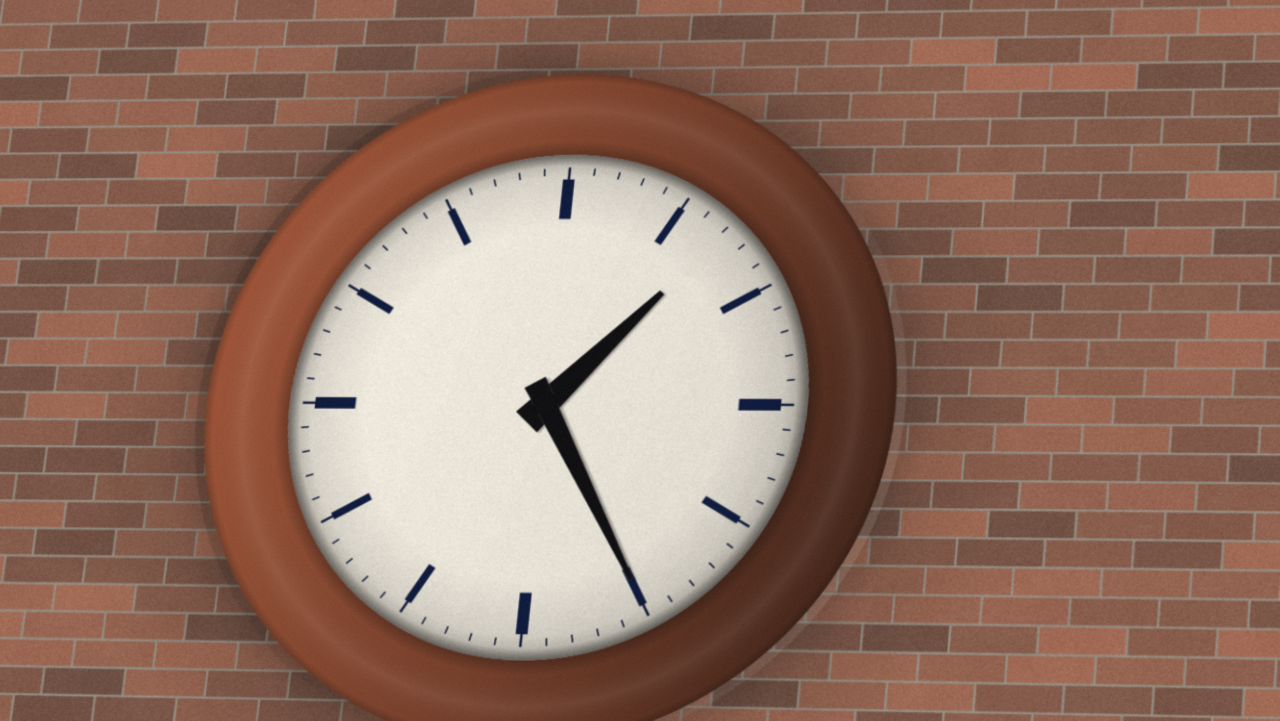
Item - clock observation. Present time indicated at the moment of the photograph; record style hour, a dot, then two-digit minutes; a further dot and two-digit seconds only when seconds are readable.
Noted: 1.25
